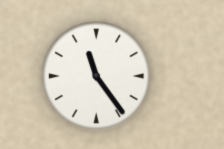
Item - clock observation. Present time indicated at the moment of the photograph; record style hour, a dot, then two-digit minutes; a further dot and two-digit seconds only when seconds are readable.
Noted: 11.24
